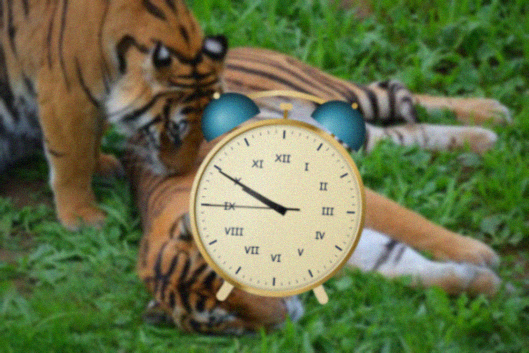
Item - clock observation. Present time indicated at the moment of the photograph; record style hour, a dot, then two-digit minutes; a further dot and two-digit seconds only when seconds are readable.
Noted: 9.49.45
